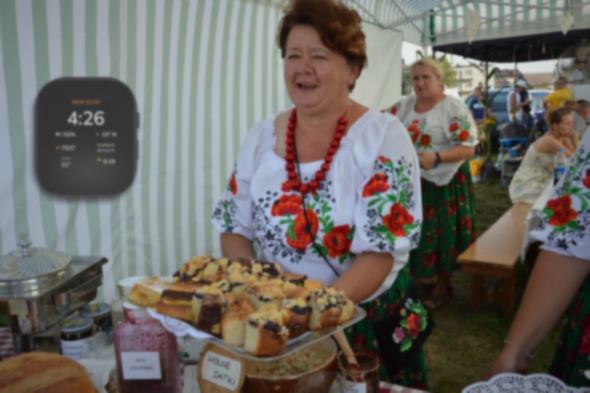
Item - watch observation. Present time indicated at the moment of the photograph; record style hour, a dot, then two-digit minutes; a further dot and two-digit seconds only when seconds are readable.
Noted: 4.26
